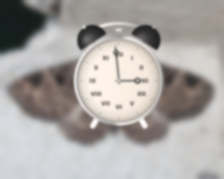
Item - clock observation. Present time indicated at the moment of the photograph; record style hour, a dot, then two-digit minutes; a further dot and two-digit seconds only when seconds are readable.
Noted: 2.59
